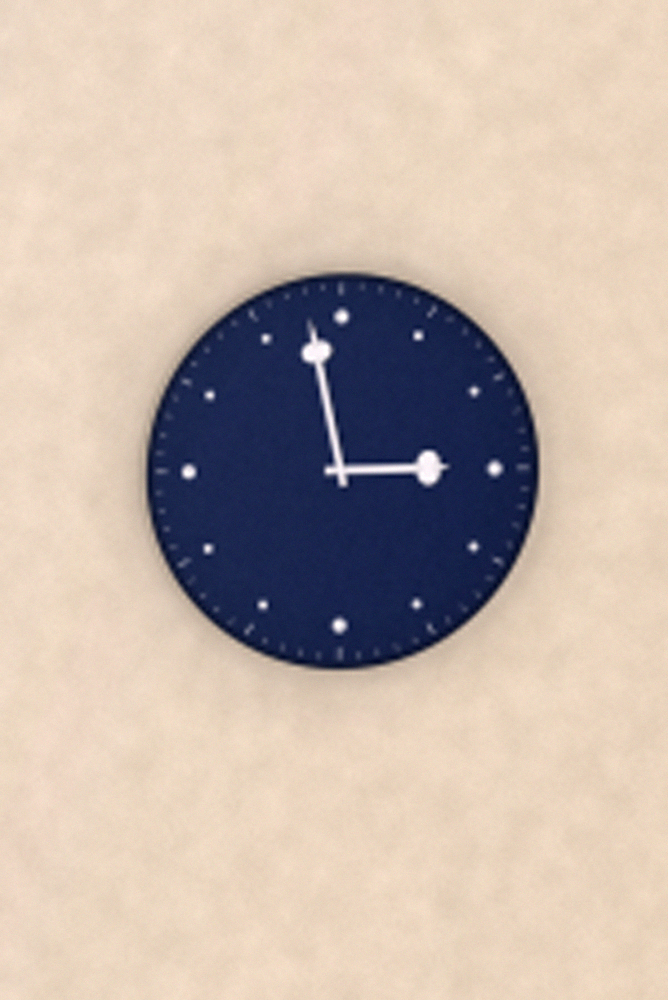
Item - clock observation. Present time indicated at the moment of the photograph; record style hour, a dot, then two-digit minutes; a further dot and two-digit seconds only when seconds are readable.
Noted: 2.58
